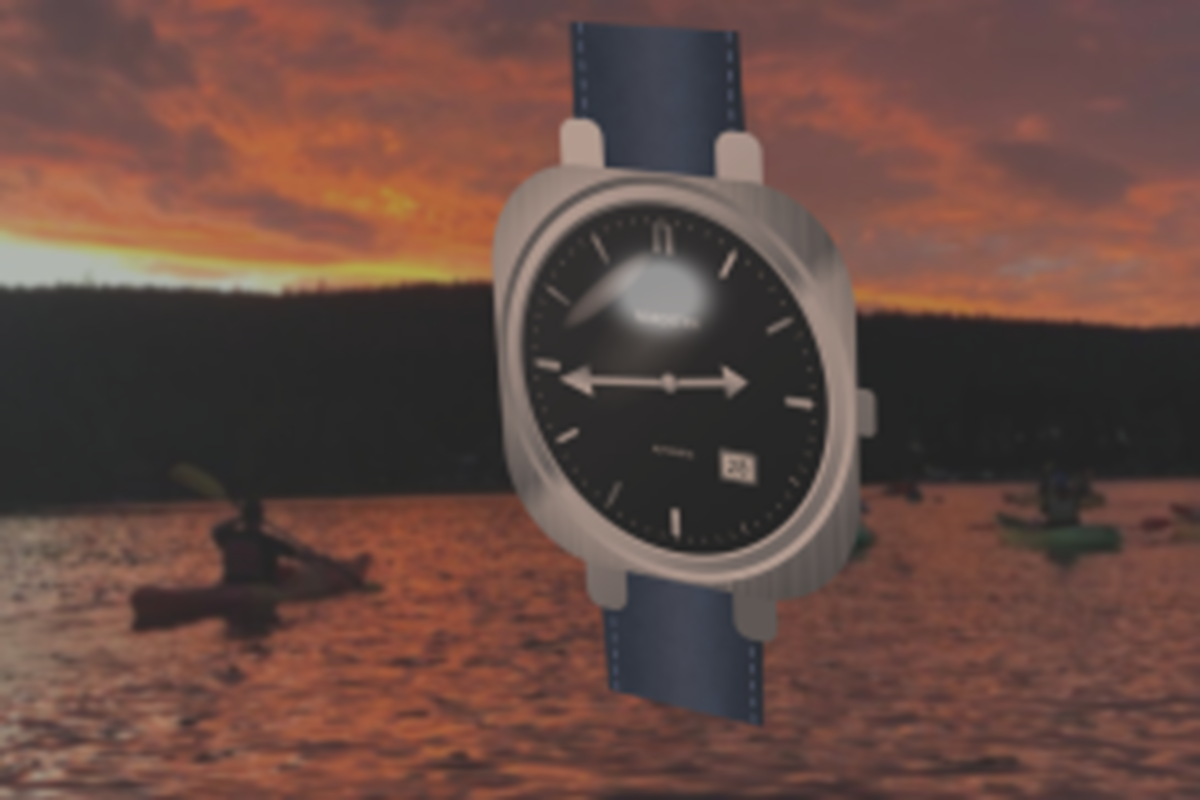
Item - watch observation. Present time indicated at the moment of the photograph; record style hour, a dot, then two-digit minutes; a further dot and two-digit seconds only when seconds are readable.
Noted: 2.44
